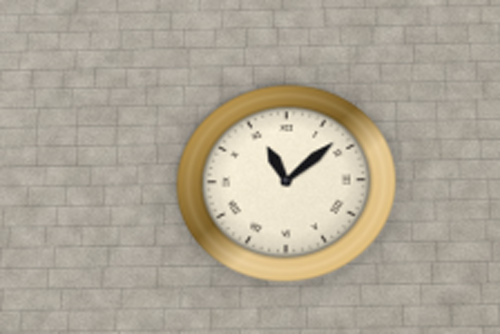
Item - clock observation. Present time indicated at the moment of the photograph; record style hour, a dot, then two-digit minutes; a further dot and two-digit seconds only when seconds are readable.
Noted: 11.08
